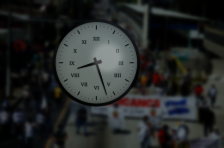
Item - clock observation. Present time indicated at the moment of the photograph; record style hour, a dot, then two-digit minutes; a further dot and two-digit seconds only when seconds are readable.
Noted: 8.27
